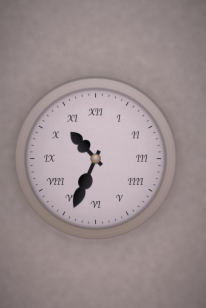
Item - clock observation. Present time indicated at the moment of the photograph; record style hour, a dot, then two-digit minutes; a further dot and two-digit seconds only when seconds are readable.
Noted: 10.34
